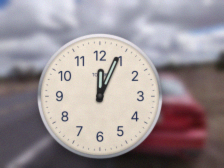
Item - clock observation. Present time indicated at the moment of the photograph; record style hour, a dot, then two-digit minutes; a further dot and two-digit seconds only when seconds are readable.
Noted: 12.04
